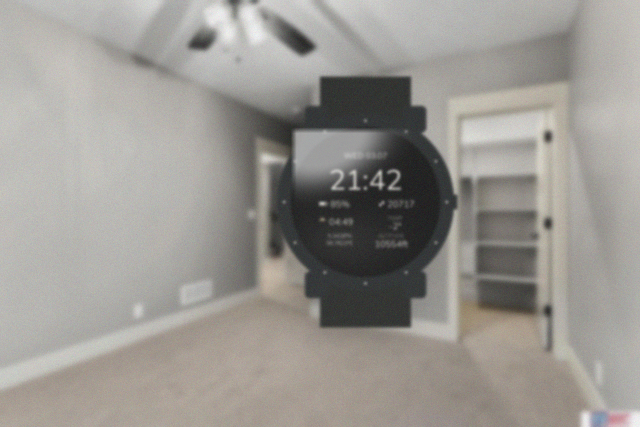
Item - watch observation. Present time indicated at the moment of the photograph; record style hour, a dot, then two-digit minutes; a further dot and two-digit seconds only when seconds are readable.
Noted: 21.42
